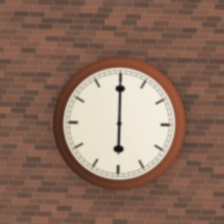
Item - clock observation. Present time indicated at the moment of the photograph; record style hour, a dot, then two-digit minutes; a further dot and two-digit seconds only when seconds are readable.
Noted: 6.00
